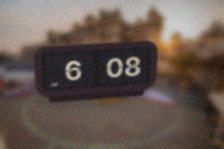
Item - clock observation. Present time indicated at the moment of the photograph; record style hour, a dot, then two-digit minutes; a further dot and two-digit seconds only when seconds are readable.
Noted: 6.08
